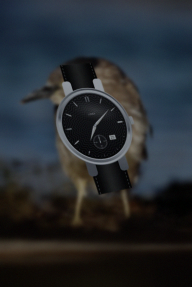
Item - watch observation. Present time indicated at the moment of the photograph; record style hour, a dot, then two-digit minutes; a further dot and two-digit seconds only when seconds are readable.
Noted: 7.09
